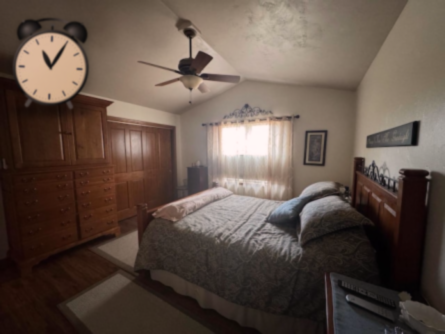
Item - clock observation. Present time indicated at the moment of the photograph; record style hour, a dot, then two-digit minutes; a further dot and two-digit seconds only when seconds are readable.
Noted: 11.05
